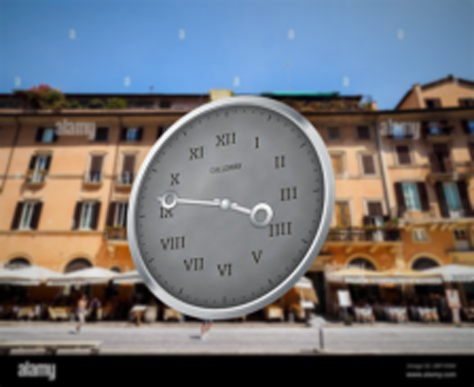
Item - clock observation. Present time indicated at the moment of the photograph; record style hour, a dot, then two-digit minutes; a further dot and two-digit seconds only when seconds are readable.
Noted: 3.47
